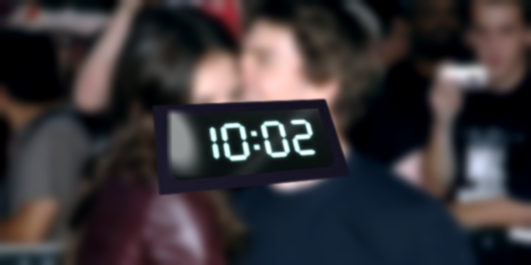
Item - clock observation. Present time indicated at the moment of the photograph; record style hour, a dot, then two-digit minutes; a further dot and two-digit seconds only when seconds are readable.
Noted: 10.02
